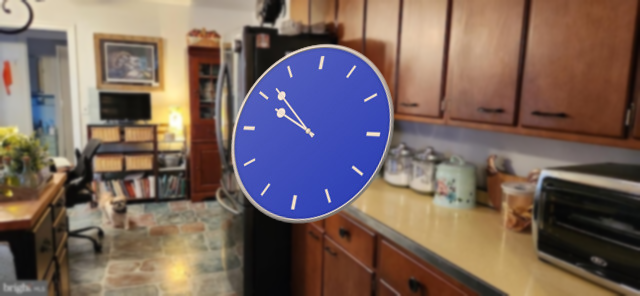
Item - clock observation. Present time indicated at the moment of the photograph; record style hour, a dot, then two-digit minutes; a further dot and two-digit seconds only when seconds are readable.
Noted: 9.52
